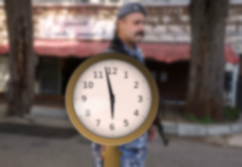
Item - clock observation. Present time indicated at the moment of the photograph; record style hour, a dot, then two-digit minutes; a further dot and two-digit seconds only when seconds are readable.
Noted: 5.58
